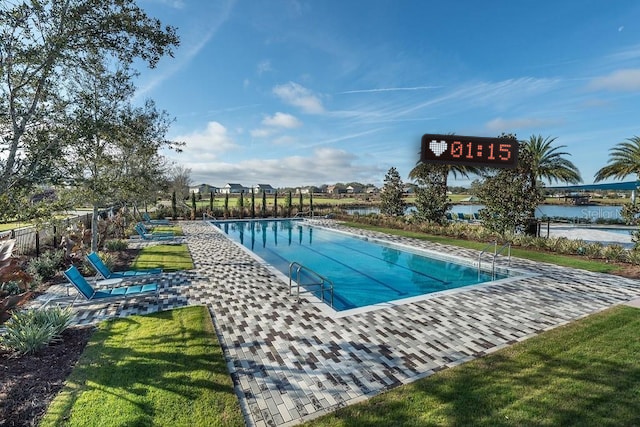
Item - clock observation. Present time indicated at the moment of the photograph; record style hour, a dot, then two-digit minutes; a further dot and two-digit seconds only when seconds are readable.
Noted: 1.15
